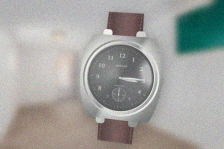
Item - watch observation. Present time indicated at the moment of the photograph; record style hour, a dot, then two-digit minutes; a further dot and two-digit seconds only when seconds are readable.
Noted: 3.15
